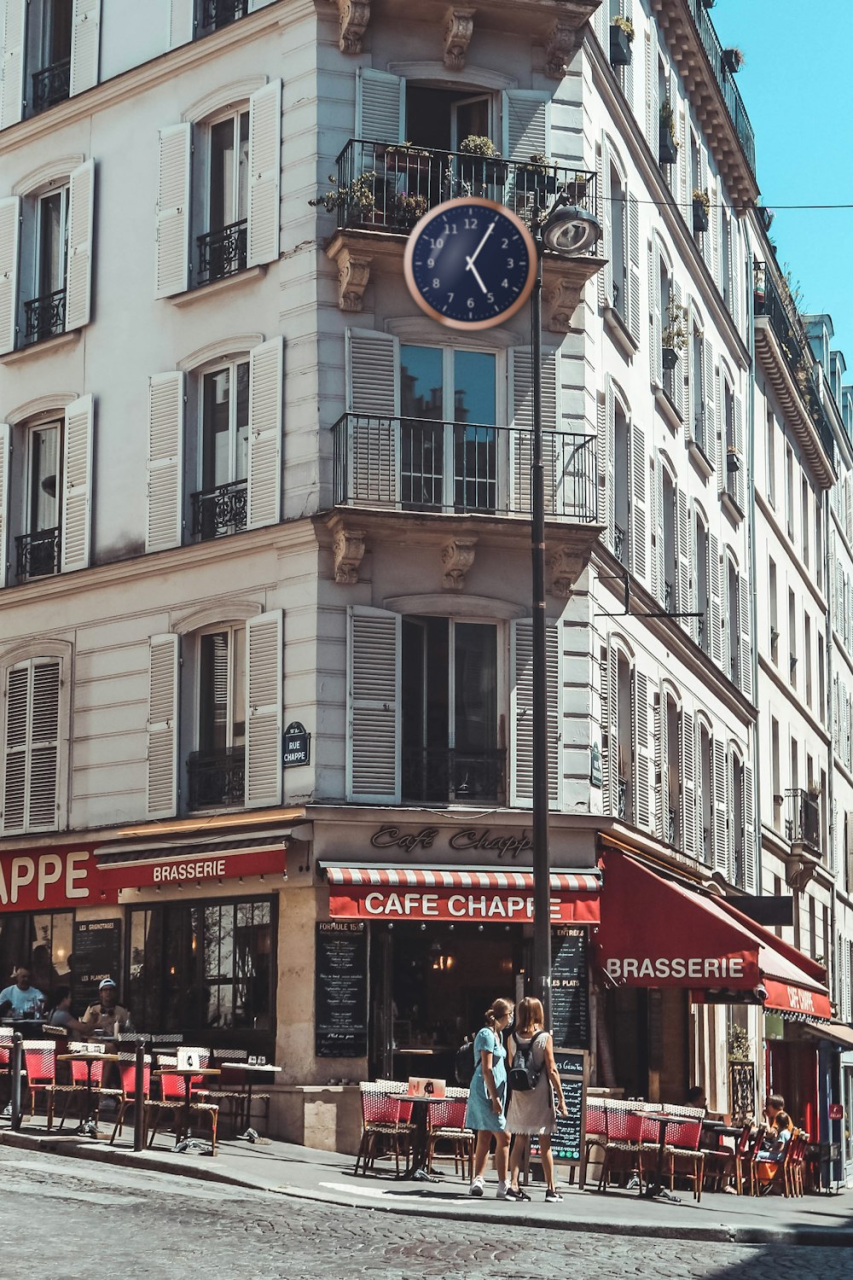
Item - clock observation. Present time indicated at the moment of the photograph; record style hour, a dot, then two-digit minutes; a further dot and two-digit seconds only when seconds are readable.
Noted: 5.05
